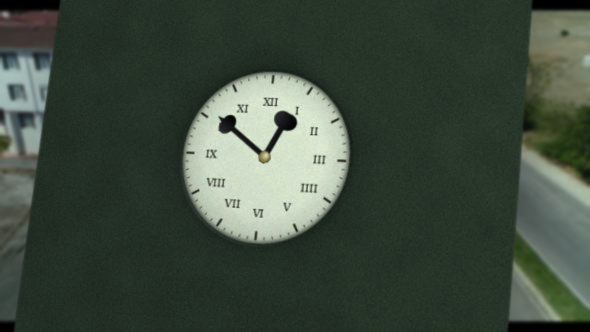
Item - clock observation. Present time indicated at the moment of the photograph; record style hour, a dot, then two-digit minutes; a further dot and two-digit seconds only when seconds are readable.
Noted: 12.51
